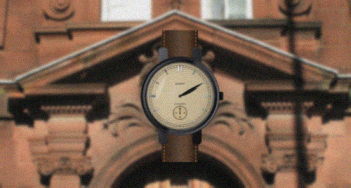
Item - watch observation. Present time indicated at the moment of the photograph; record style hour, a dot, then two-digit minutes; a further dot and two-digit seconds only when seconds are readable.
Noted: 2.10
